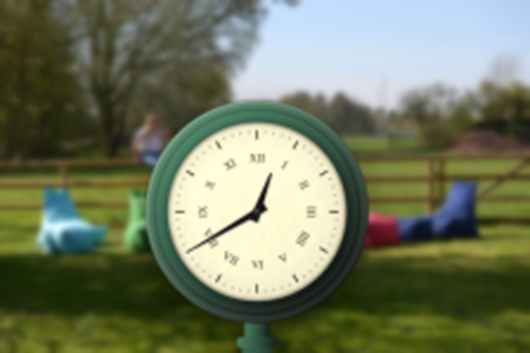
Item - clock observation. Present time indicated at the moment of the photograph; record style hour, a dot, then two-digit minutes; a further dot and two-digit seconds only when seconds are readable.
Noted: 12.40
